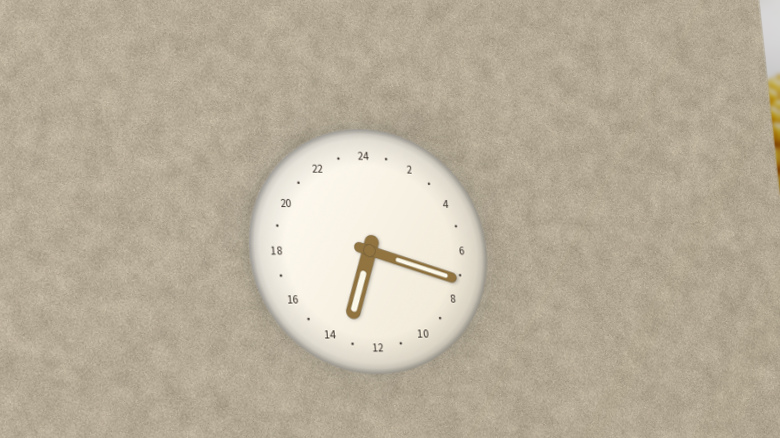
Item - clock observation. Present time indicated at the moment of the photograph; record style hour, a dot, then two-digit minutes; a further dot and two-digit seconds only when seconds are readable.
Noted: 13.18
